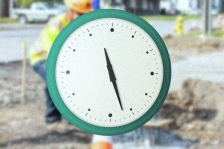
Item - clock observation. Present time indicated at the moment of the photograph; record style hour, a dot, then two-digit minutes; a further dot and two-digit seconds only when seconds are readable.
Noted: 11.27
